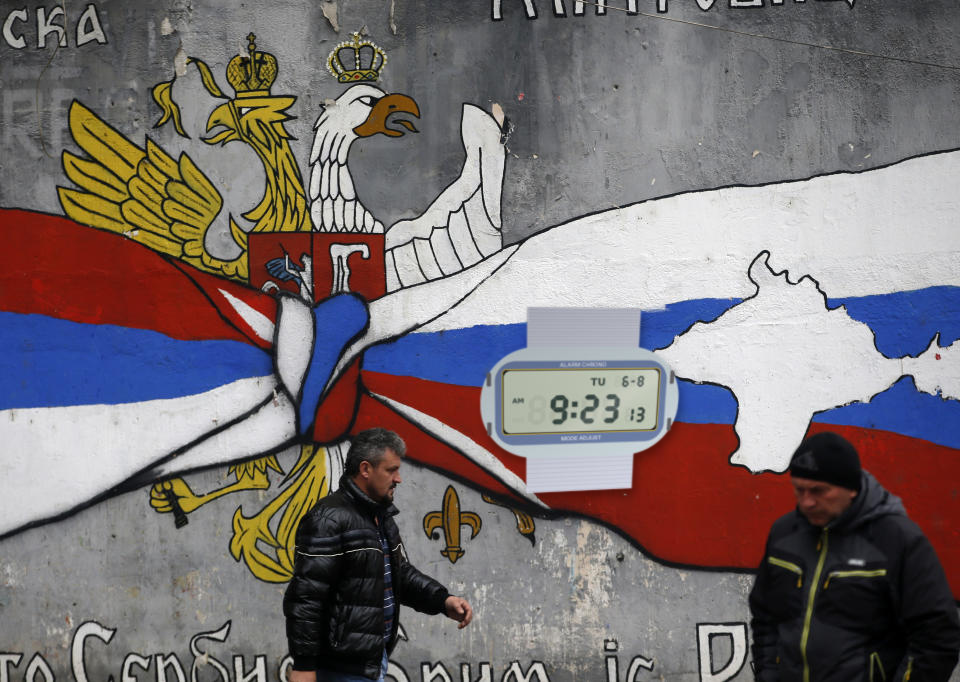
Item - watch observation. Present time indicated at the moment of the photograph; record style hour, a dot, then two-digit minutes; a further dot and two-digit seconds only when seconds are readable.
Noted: 9.23.13
